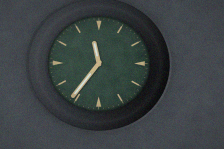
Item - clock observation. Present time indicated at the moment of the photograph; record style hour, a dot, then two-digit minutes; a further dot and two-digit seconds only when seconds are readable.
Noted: 11.36
